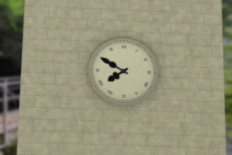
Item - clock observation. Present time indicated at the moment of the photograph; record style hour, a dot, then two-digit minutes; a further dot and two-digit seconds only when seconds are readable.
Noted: 7.50
